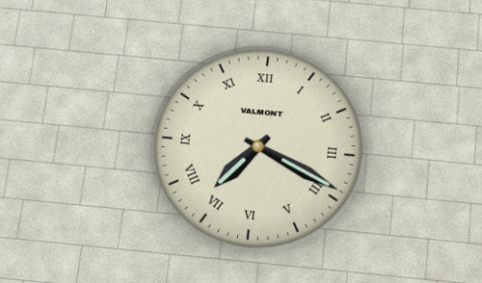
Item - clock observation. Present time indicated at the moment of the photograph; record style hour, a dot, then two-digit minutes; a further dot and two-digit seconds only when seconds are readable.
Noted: 7.19
